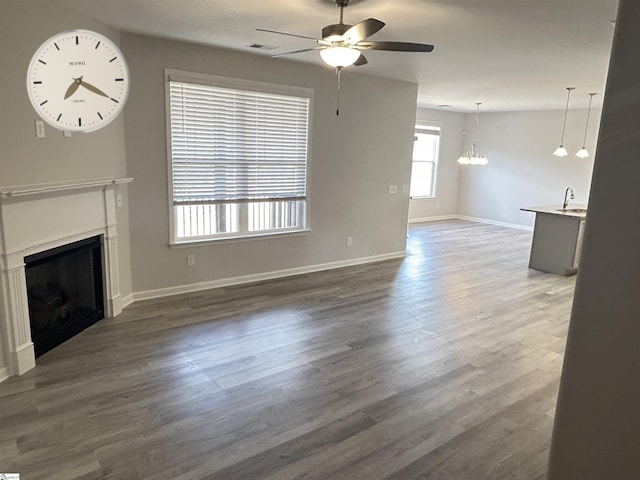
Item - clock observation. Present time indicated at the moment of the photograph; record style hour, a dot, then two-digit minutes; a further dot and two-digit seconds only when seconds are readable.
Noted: 7.20
